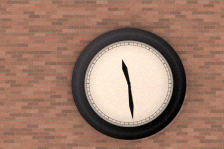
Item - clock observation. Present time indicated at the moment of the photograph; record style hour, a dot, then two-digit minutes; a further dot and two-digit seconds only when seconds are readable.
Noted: 11.29
